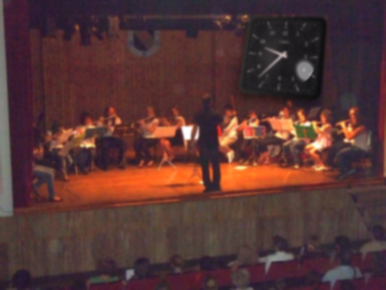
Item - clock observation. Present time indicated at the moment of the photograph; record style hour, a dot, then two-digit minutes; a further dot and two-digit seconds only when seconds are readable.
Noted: 9.37
